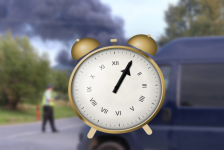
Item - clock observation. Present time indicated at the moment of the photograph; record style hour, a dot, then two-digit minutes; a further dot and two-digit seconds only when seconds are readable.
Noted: 1.05
